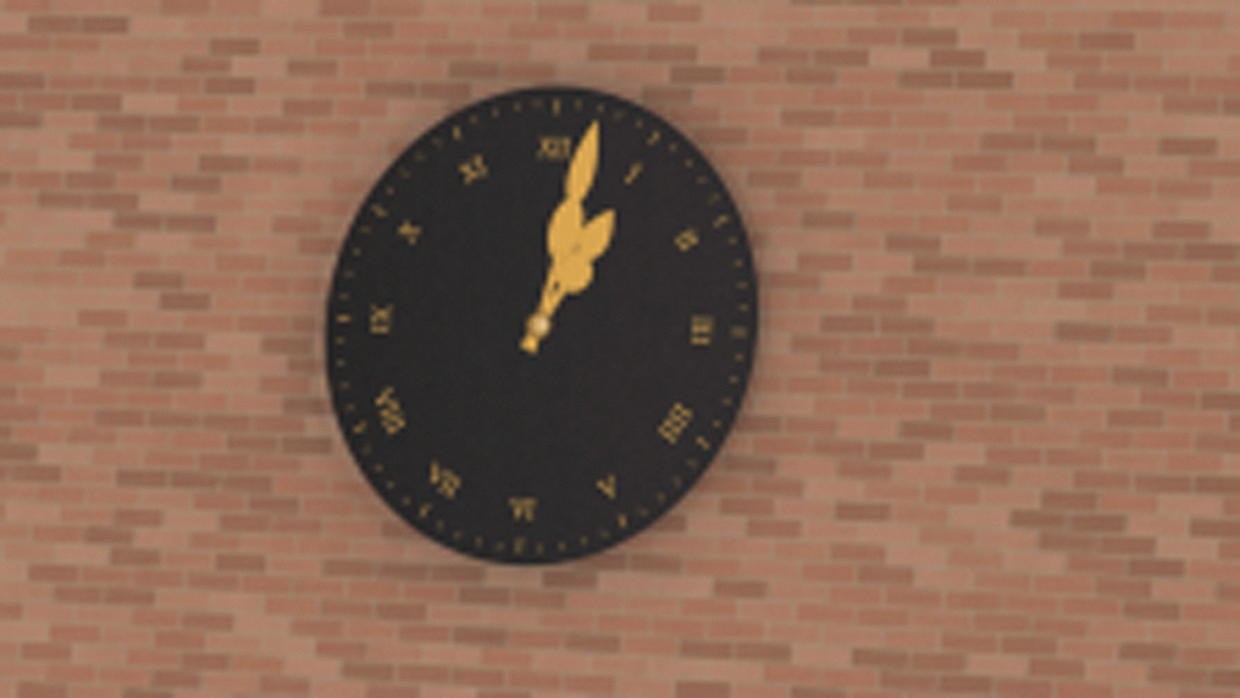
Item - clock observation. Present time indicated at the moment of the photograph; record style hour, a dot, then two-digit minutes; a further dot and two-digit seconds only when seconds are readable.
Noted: 1.02
